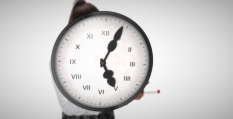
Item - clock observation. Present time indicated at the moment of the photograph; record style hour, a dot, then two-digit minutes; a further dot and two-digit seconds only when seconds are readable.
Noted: 5.04
